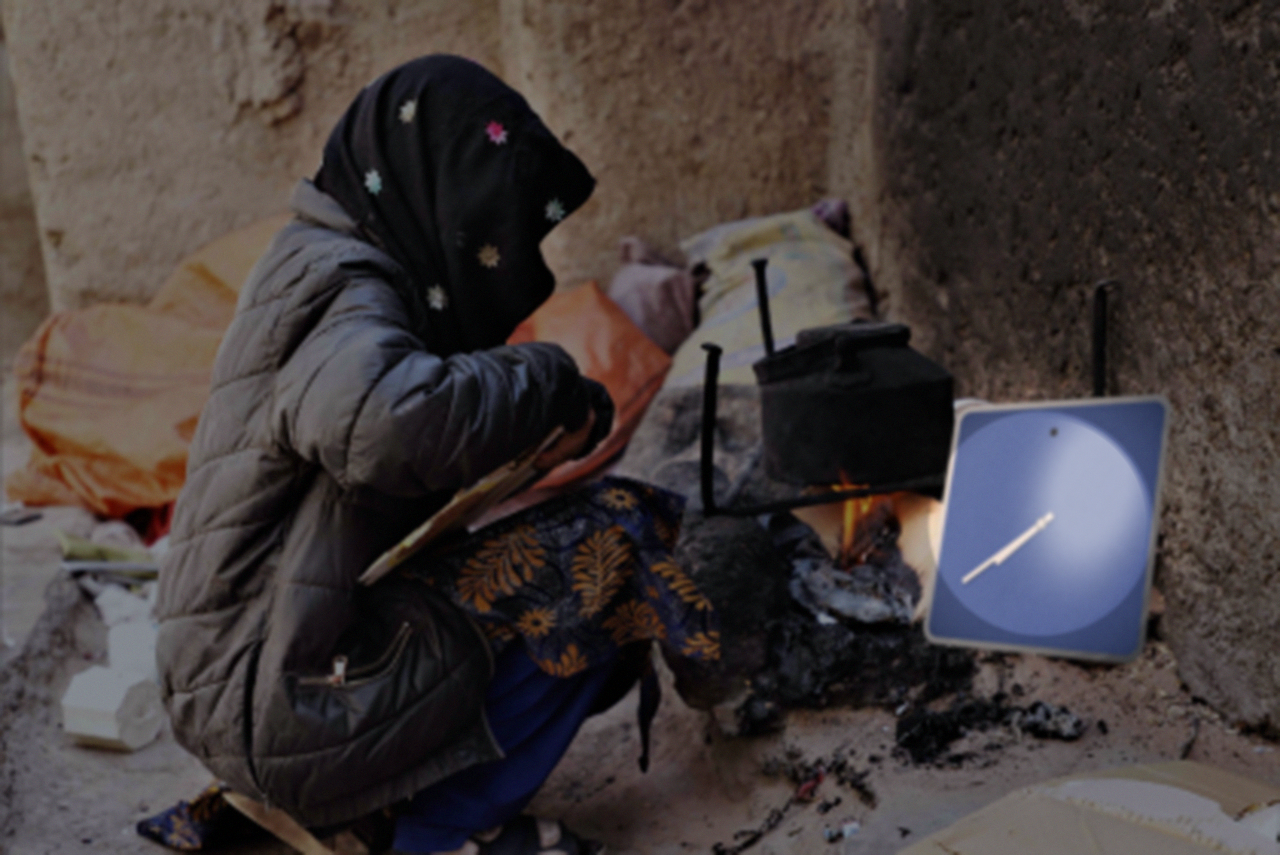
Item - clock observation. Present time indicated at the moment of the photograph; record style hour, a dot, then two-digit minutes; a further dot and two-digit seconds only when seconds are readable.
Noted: 7.39
